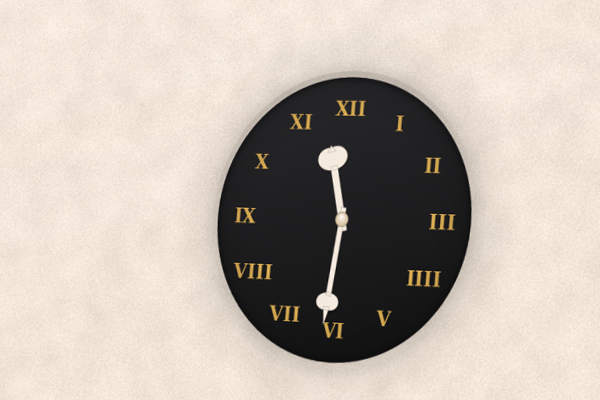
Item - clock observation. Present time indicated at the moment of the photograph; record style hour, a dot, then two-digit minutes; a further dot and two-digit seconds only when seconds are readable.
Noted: 11.31
